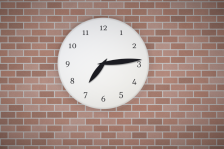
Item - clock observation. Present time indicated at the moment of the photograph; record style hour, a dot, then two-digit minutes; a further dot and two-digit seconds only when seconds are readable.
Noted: 7.14
